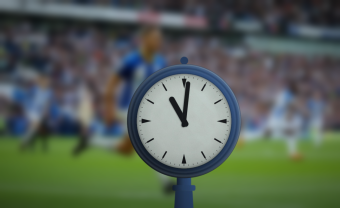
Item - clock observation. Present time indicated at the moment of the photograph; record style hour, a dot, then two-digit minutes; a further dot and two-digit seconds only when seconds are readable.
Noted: 11.01
